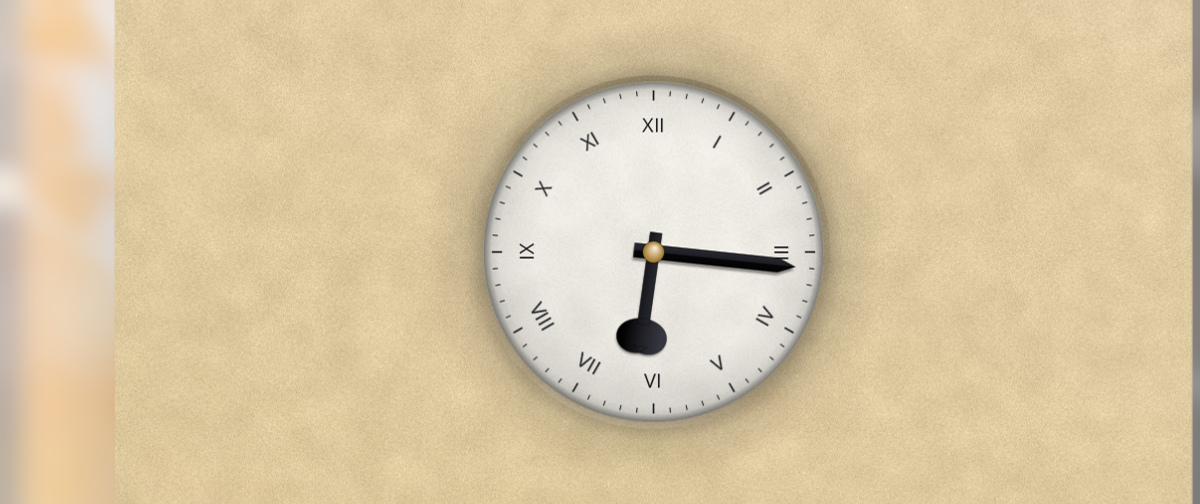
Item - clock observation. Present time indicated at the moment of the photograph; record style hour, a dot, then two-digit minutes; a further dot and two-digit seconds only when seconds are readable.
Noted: 6.16
